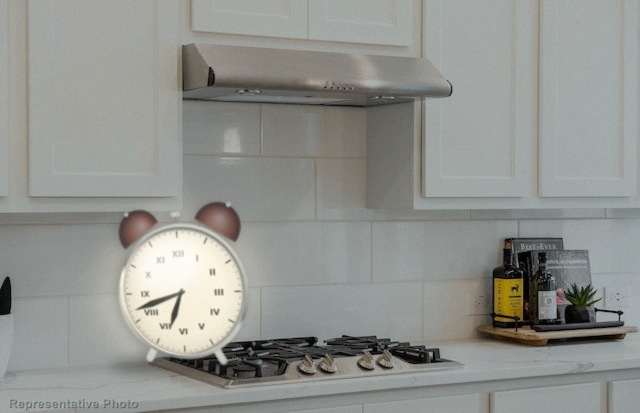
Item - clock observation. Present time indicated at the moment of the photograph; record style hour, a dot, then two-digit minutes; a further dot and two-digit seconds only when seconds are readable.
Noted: 6.42
